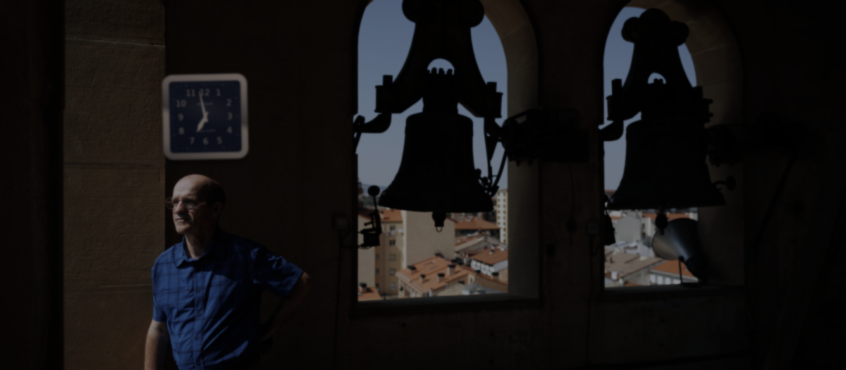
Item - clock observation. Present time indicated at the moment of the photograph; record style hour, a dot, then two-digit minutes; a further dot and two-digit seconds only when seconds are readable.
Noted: 6.58
